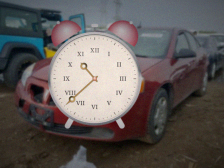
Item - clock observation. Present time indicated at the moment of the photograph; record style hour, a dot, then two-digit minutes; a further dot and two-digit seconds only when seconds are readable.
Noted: 10.38
